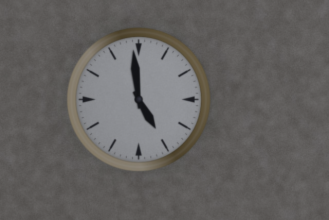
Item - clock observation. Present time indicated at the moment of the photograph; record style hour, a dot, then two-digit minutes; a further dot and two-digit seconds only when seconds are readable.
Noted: 4.59
